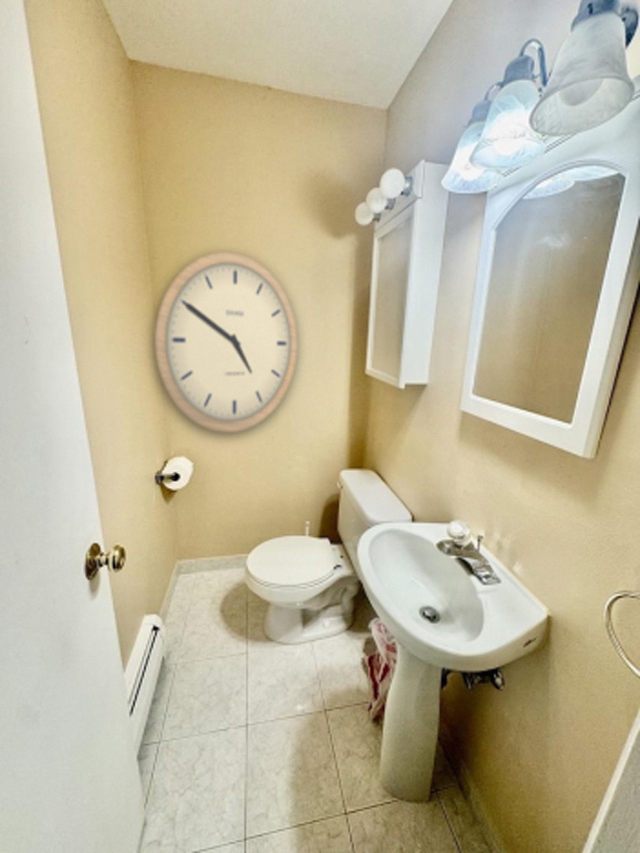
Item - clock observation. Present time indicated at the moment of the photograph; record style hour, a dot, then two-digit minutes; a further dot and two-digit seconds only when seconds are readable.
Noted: 4.50
